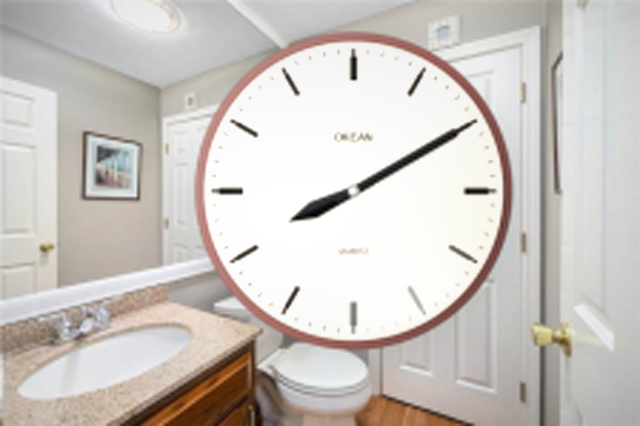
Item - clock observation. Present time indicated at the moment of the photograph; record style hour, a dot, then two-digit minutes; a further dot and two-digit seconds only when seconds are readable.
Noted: 8.10
